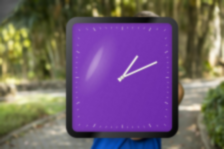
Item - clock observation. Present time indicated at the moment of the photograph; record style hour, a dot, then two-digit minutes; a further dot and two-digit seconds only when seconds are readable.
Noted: 1.11
